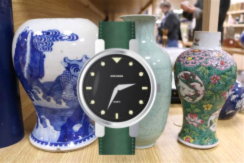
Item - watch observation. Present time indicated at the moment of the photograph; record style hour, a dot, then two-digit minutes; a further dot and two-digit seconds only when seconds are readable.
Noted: 2.34
